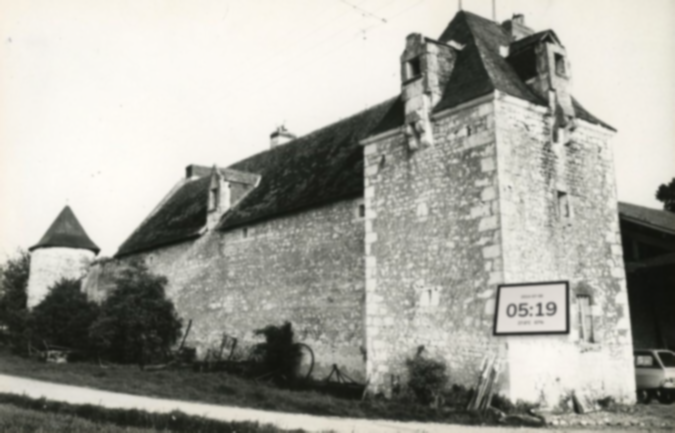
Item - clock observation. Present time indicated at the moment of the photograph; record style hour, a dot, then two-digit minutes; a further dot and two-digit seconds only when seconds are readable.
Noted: 5.19
